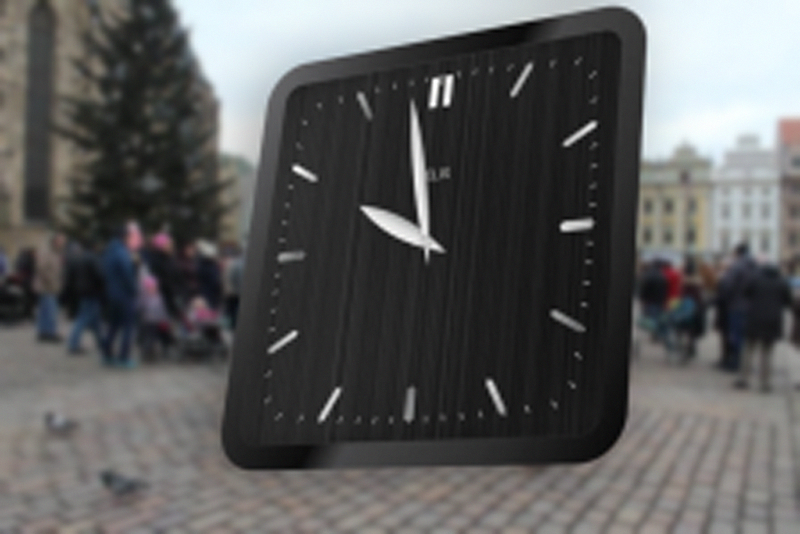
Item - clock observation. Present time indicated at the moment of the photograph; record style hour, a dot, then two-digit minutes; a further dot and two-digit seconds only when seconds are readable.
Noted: 9.58
